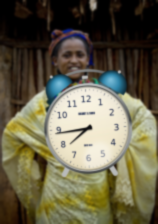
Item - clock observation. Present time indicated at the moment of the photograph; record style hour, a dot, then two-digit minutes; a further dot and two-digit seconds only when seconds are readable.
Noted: 7.44
